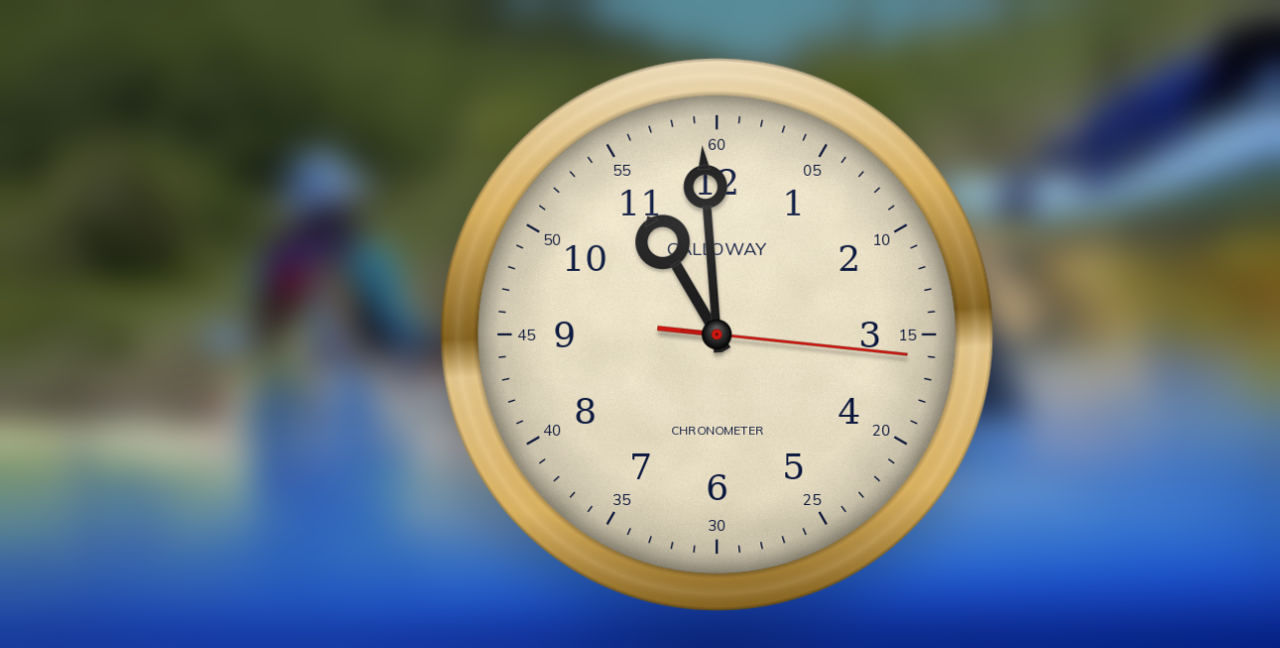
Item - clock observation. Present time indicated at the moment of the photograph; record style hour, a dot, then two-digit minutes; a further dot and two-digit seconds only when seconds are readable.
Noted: 10.59.16
